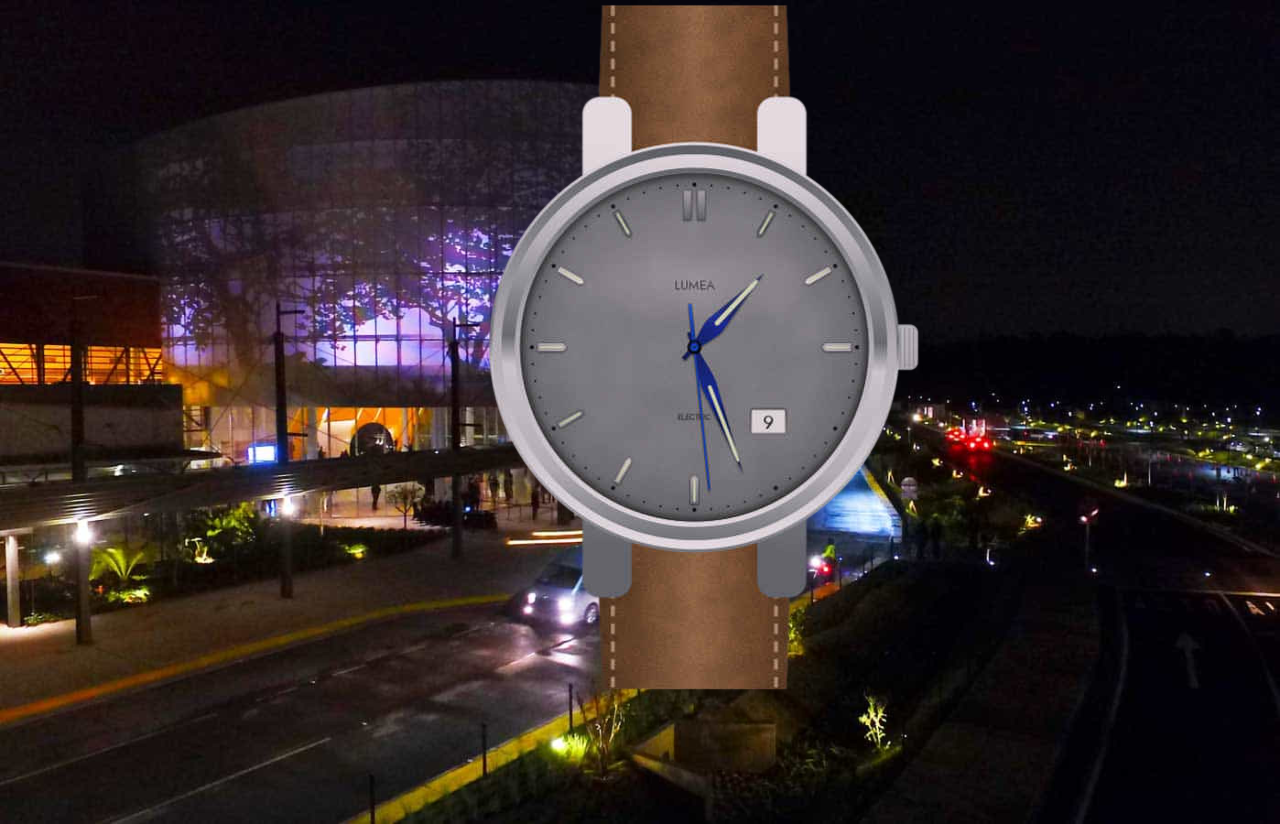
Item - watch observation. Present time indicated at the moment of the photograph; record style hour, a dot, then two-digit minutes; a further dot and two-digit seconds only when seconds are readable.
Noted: 1.26.29
